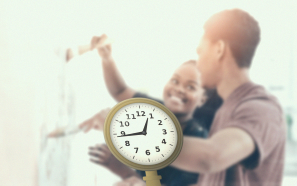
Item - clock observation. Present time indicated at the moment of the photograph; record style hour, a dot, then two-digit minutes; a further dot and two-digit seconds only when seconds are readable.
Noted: 12.44
